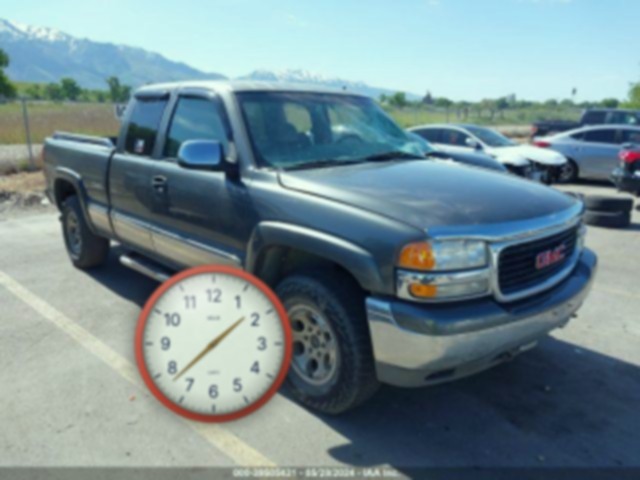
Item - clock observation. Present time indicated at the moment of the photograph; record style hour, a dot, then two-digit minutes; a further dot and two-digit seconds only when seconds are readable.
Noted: 1.38
